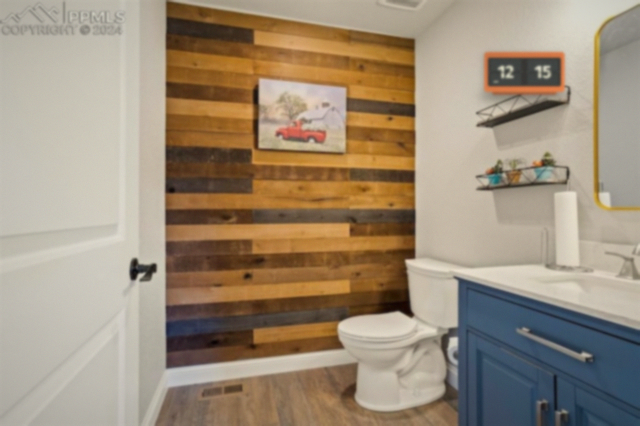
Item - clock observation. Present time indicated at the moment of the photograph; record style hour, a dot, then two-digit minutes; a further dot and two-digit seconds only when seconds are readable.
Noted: 12.15
